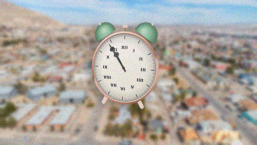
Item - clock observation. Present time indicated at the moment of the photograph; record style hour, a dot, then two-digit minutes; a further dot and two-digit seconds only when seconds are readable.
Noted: 10.54
